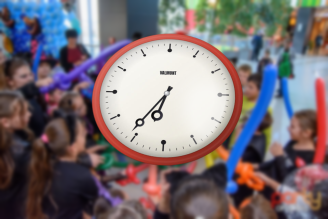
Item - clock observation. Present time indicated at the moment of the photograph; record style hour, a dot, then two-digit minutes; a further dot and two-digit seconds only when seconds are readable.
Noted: 6.36
